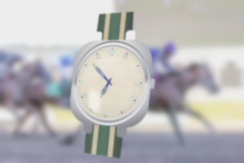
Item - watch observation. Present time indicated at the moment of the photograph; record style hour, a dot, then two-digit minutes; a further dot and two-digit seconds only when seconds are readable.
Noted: 6.52
